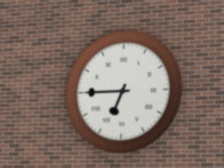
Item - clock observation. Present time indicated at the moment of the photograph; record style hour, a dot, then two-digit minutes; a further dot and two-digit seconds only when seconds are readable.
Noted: 6.45
